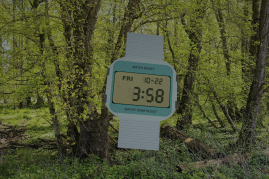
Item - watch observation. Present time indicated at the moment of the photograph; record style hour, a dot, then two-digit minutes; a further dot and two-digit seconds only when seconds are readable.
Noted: 3.58
